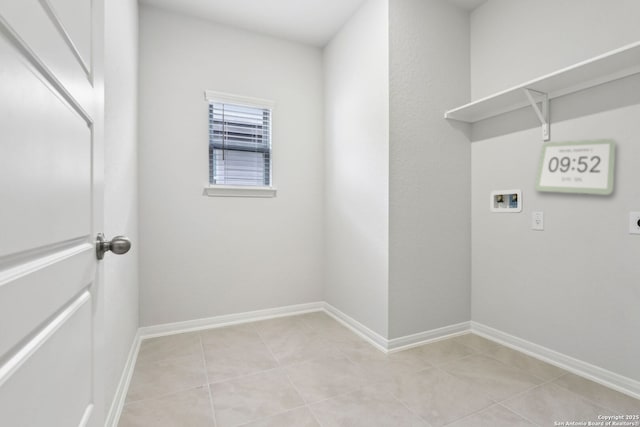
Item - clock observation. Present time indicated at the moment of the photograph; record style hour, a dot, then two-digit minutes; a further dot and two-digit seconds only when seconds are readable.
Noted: 9.52
